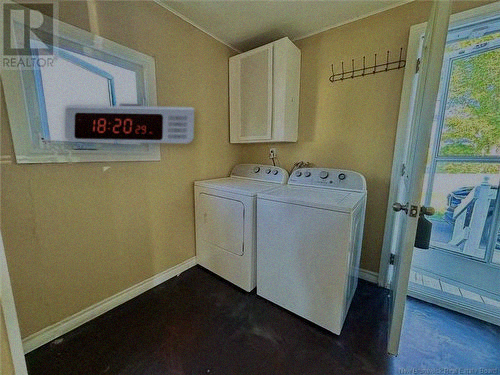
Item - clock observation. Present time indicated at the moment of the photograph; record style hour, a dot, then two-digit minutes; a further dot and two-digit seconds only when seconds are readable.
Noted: 18.20
